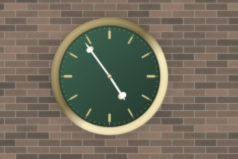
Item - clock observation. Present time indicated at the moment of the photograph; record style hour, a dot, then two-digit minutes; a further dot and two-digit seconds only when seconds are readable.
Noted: 4.54
